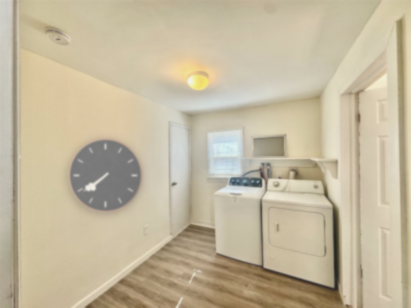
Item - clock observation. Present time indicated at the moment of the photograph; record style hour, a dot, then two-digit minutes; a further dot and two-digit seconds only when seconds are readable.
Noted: 7.39
